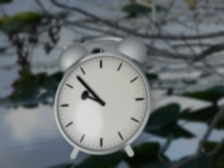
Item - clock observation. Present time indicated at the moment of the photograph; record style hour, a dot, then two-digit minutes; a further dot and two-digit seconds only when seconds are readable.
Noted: 9.53
